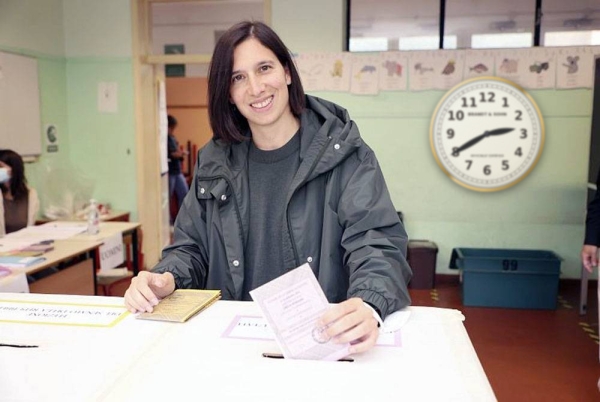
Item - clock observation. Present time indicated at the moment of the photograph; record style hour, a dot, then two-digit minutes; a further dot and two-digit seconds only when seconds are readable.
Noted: 2.40
